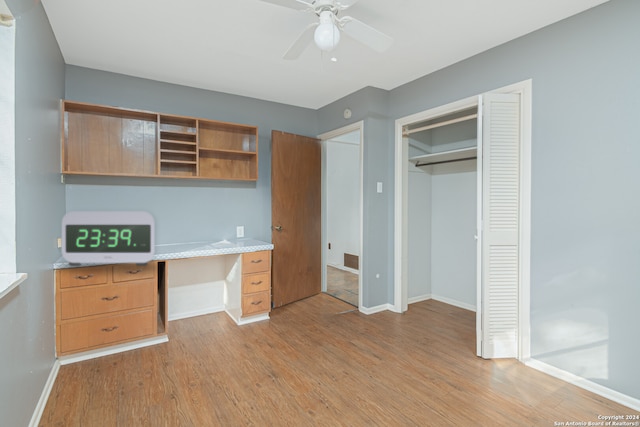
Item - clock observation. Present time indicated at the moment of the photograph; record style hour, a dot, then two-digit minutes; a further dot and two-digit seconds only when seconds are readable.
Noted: 23.39
